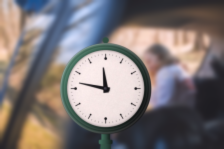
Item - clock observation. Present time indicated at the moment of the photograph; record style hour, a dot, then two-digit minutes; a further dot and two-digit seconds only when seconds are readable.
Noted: 11.47
